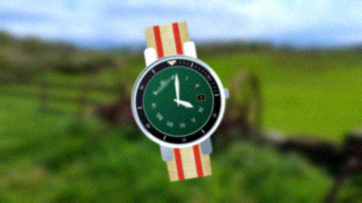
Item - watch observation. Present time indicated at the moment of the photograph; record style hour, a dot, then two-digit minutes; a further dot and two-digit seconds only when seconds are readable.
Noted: 4.01
